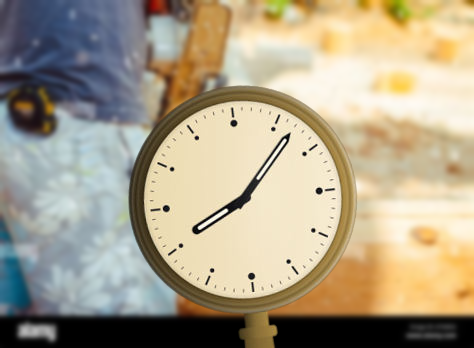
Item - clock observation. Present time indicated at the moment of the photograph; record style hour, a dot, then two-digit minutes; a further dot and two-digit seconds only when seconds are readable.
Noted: 8.07
